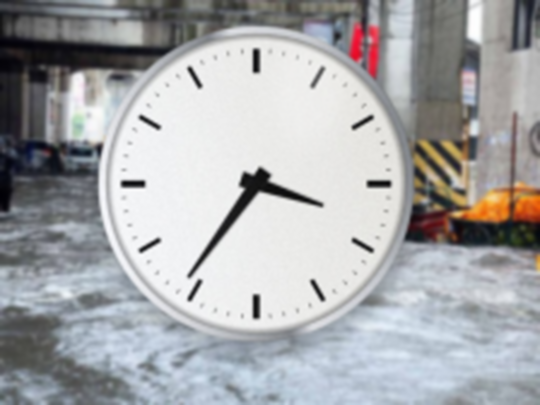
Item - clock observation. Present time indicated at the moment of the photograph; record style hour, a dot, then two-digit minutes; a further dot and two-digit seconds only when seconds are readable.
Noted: 3.36
